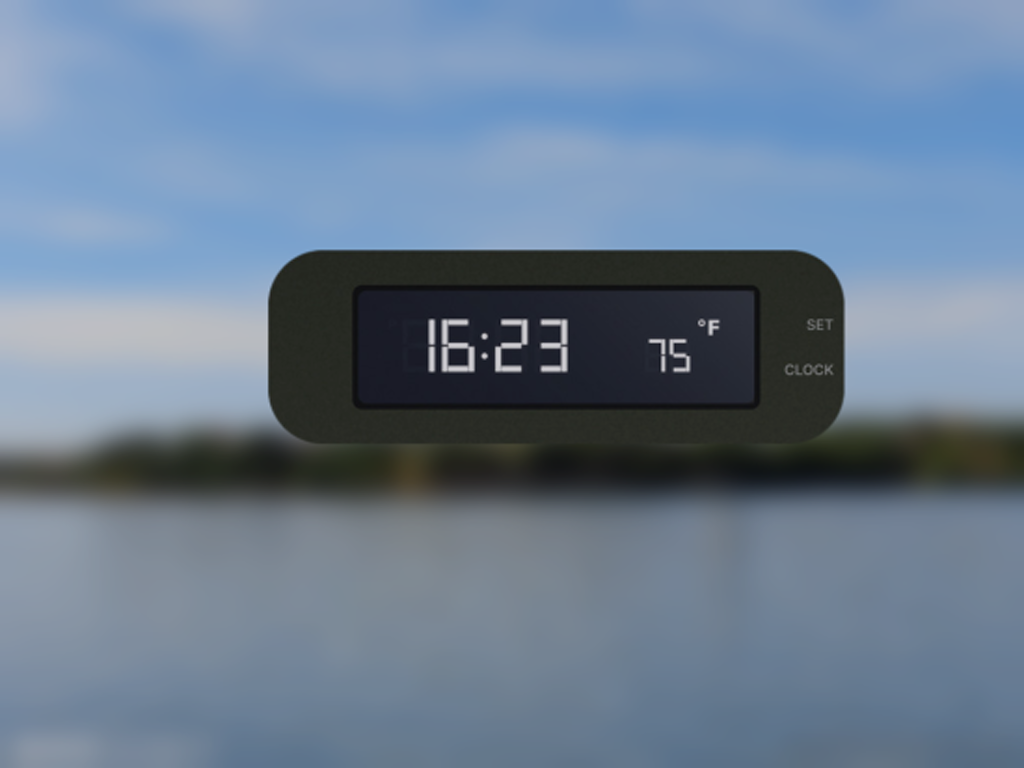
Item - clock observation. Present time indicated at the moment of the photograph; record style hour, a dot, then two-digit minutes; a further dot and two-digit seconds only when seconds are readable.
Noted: 16.23
